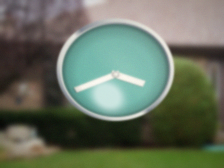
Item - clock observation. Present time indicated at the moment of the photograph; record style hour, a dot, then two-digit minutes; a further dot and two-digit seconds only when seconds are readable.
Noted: 3.41
